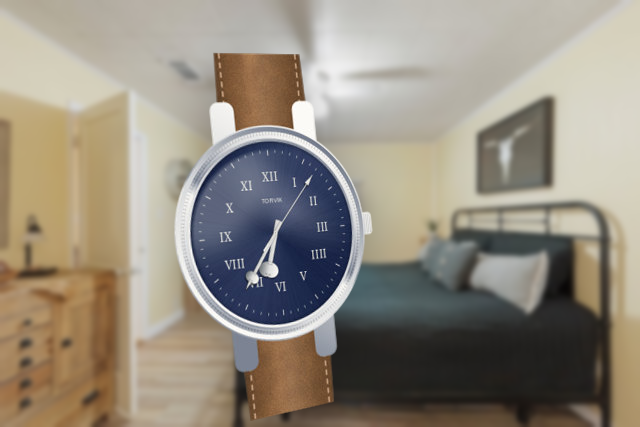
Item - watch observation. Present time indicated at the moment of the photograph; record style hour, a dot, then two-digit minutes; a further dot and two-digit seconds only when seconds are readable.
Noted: 6.36.07
